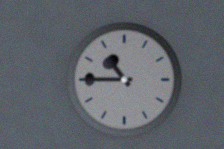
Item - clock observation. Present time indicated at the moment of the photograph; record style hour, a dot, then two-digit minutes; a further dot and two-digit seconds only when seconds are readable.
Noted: 10.45
